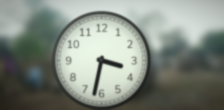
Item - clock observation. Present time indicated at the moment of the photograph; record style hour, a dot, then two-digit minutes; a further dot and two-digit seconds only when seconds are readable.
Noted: 3.32
